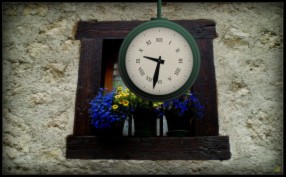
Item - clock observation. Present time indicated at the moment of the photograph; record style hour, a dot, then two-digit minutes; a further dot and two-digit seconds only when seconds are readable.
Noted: 9.32
